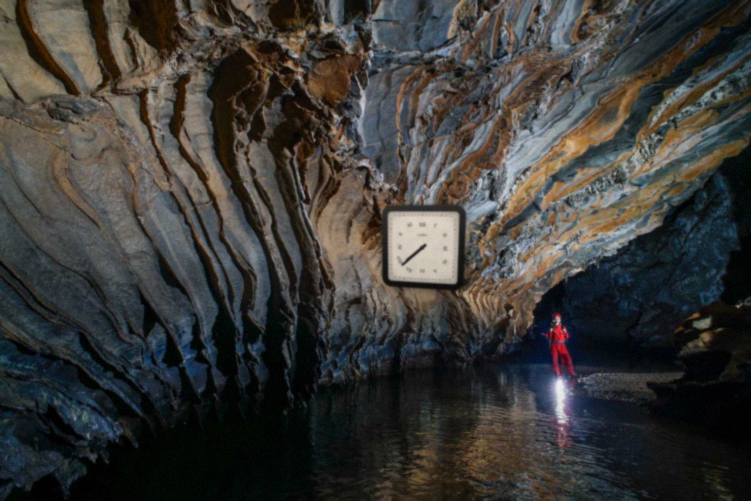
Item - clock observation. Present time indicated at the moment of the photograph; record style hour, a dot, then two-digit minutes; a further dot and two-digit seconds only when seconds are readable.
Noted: 7.38
